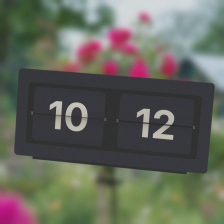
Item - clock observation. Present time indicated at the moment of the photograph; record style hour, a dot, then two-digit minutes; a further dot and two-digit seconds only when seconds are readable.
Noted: 10.12
